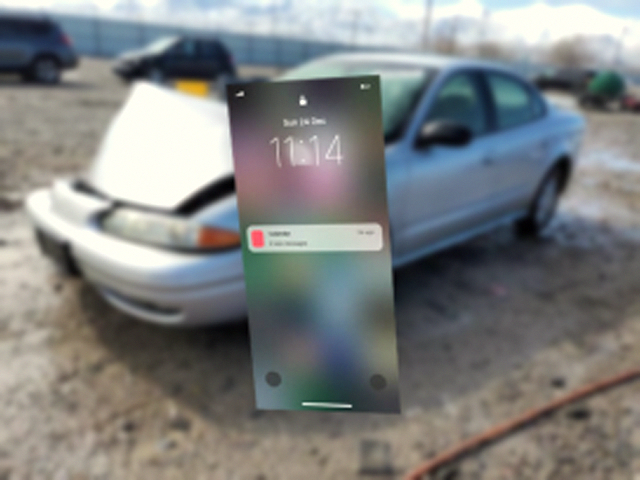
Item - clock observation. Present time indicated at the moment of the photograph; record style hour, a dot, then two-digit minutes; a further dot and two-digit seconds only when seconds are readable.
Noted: 11.14
